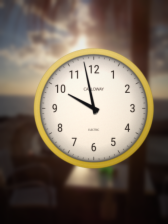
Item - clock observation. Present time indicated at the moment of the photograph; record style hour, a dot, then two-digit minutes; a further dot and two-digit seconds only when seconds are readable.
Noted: 9.58
